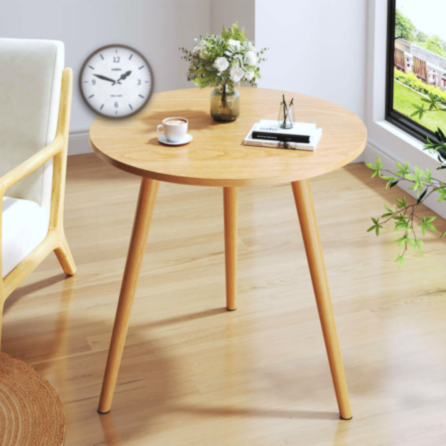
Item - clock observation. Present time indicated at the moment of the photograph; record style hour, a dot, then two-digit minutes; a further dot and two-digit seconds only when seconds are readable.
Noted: 1.48
